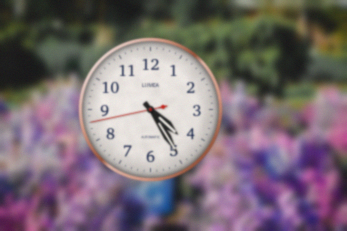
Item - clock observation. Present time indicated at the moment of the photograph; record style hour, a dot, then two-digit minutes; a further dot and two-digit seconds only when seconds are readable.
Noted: 4.24.43
